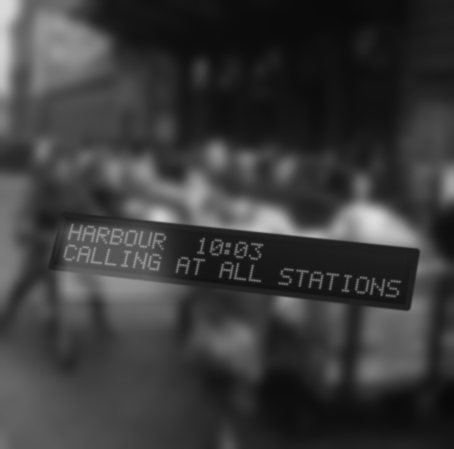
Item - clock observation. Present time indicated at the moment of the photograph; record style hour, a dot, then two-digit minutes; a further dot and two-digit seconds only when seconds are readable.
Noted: 10.03
